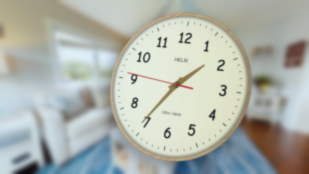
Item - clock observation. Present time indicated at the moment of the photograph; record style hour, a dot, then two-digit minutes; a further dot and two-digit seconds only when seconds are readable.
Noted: 1.35.46
